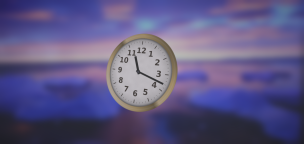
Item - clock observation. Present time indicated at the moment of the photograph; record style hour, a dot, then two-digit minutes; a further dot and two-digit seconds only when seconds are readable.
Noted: 11.18
